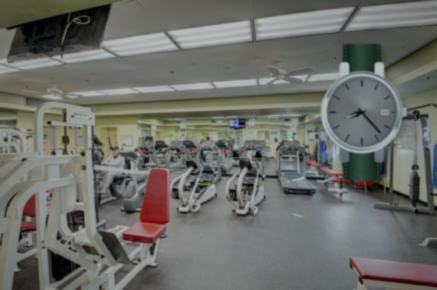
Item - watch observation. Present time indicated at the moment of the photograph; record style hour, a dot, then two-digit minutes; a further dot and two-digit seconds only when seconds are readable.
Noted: 8.23
